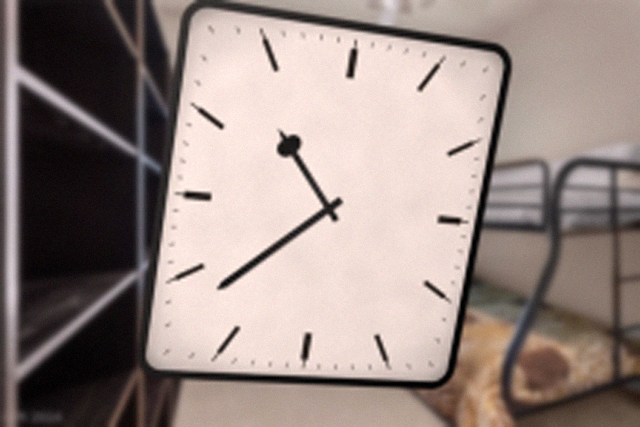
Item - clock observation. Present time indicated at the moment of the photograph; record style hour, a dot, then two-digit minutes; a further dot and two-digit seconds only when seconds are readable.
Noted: 10.38
